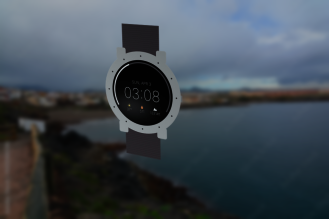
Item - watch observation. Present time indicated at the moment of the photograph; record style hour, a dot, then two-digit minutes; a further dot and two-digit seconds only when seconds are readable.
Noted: 3.08
